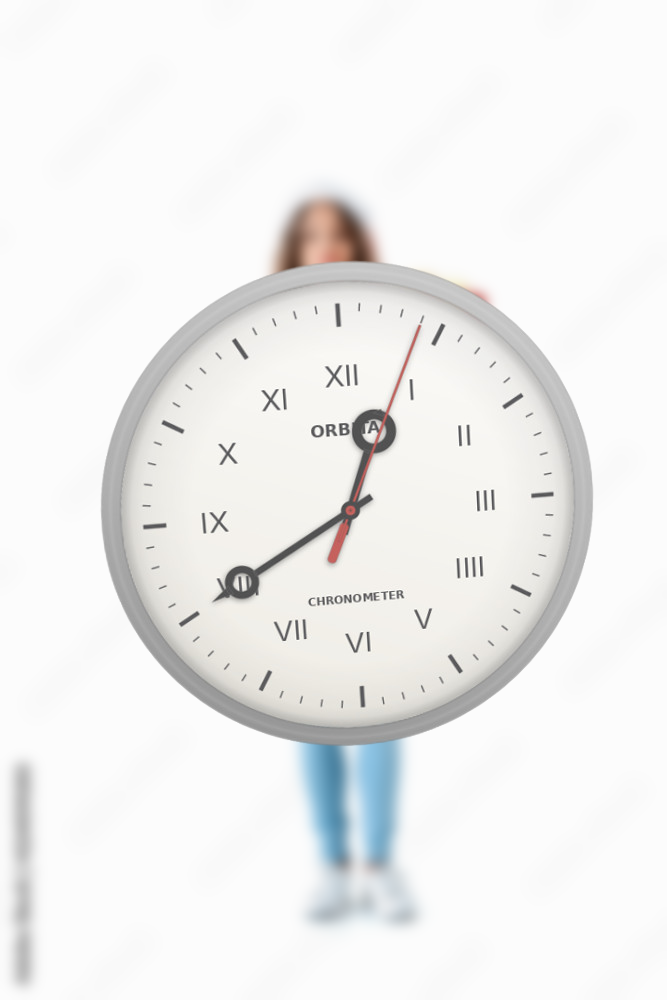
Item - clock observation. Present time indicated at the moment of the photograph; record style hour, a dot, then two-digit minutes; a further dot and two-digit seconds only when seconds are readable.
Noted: 12.40.04
